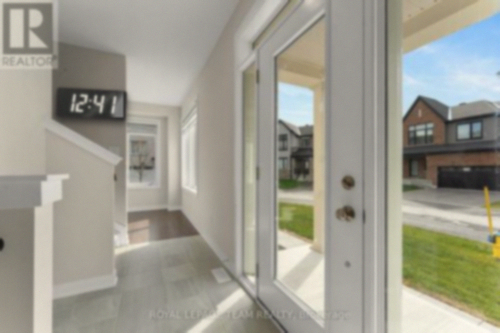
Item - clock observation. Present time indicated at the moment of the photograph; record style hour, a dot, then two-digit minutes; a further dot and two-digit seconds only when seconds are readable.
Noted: 12.41
